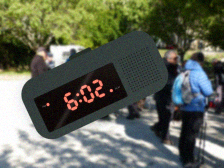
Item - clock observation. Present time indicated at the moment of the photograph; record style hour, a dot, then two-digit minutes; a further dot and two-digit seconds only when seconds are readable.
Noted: 6.02
